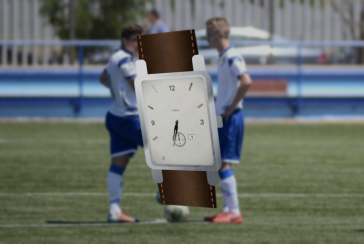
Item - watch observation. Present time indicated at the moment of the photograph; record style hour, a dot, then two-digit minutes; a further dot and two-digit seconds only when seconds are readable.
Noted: 6.33
